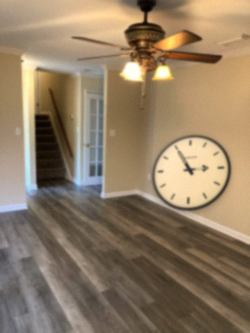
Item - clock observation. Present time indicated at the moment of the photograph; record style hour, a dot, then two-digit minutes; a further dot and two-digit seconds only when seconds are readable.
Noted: 2.55
